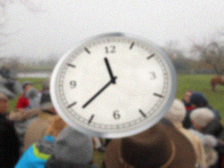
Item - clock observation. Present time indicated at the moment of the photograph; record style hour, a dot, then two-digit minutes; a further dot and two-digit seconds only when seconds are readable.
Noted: 11.38
